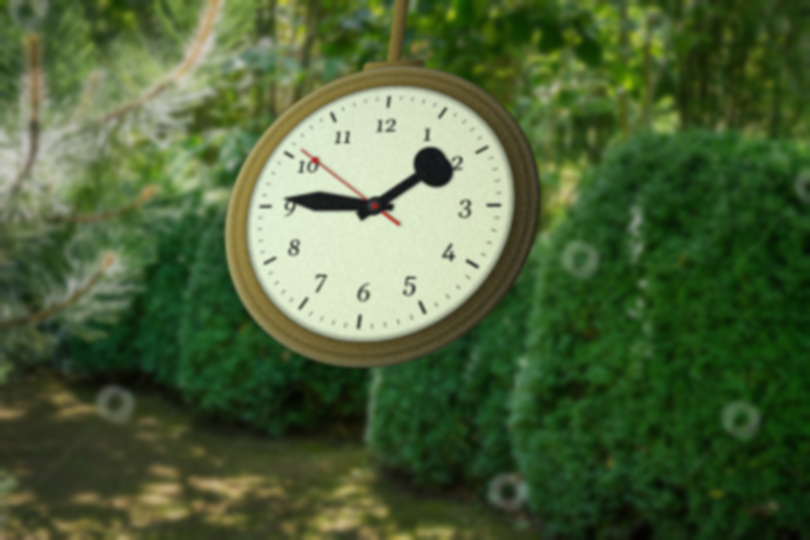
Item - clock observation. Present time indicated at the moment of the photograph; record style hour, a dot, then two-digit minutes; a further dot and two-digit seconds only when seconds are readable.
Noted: 1.45.51
